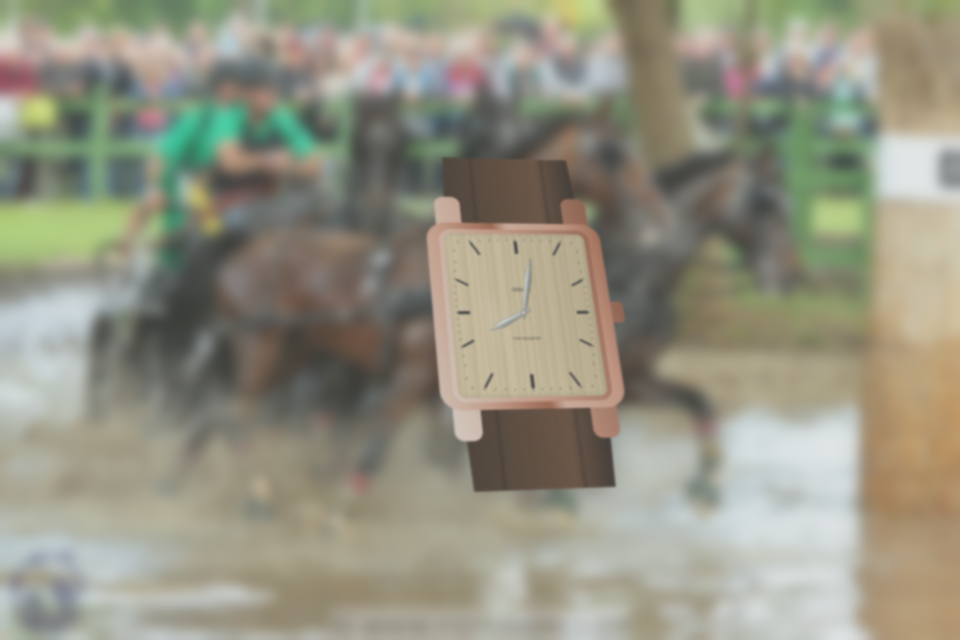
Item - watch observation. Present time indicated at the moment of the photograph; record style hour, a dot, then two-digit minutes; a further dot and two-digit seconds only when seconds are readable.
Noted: 8.02
